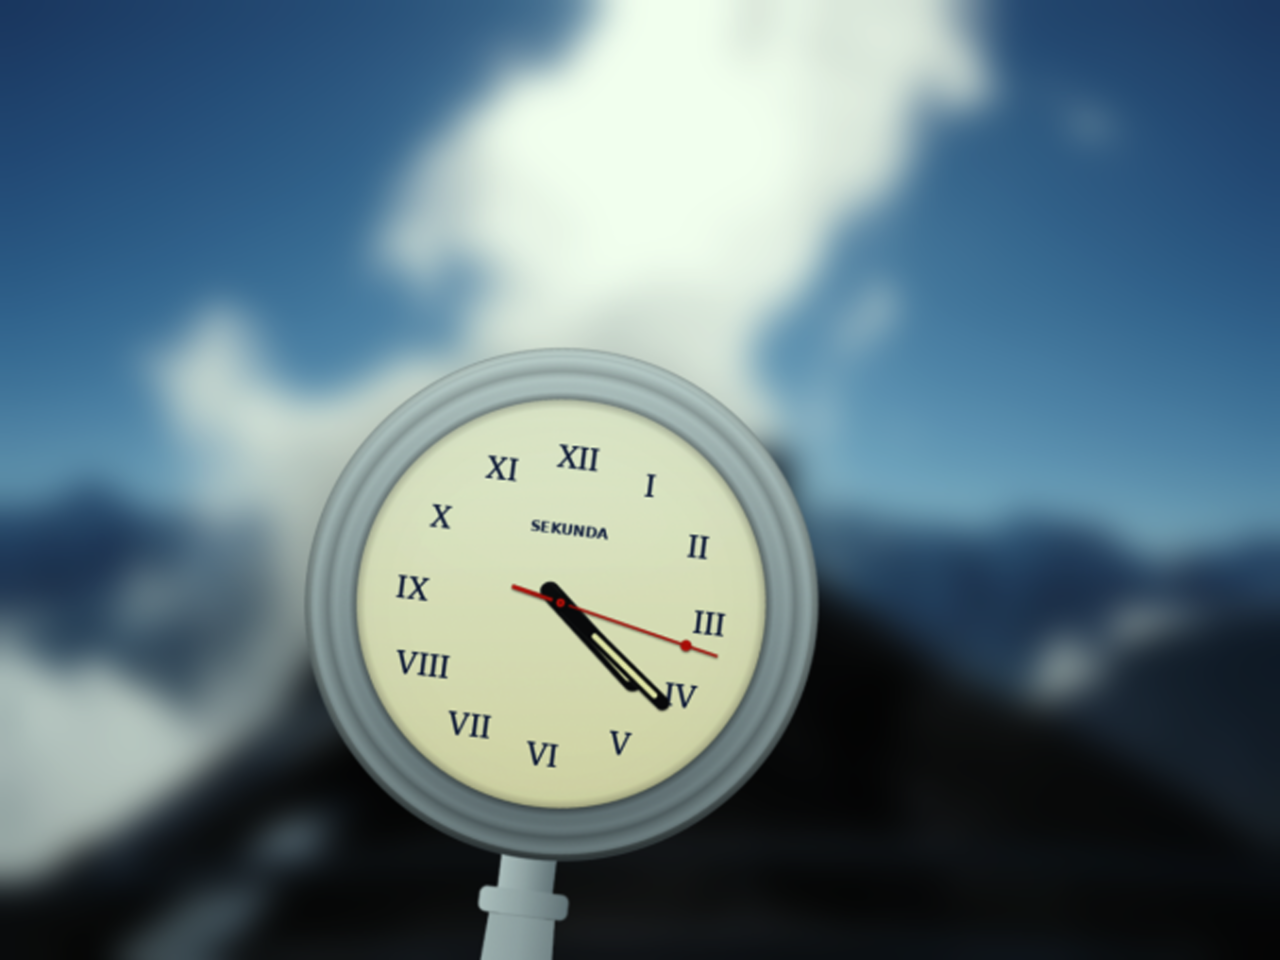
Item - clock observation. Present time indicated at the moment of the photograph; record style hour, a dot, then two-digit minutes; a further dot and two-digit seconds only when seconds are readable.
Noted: 4.21.17
